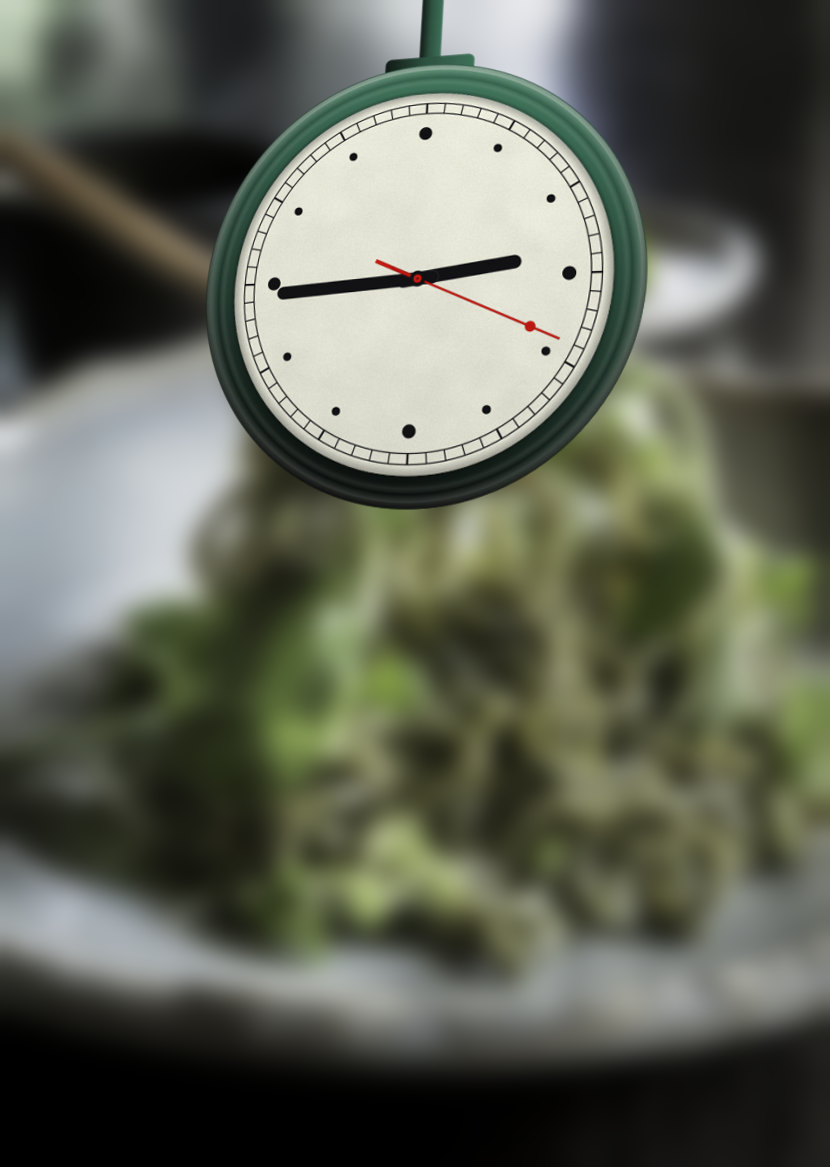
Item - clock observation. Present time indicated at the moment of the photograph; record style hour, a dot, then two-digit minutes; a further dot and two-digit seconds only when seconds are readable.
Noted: 2.44.19
